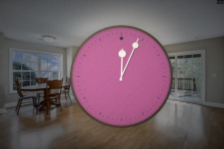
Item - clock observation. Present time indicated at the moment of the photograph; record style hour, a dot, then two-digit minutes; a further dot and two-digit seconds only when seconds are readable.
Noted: 12.04
